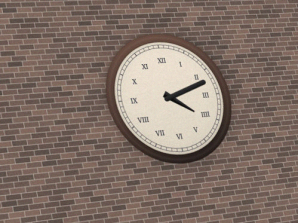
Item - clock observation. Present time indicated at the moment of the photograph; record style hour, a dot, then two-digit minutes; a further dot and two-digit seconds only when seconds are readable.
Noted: 4.12
